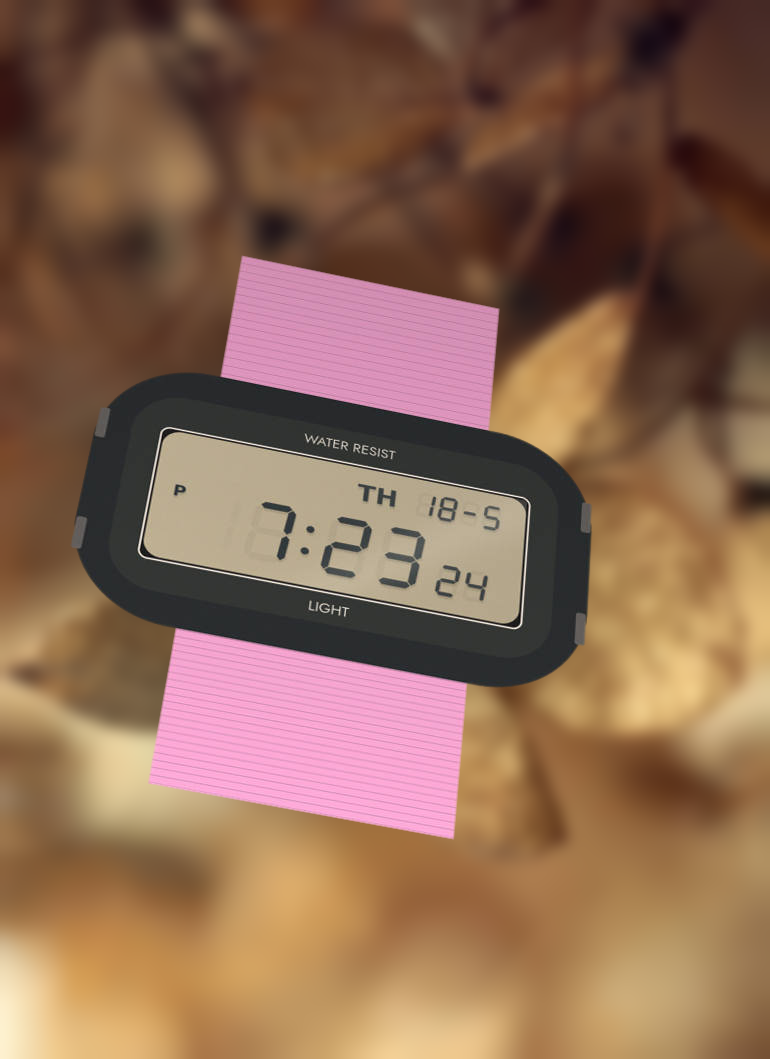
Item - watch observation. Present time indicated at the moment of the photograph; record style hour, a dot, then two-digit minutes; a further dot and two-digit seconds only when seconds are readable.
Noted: 7.23.24
